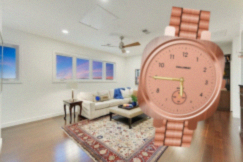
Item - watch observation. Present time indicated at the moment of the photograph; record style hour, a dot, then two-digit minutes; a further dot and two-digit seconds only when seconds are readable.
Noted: 5.45
